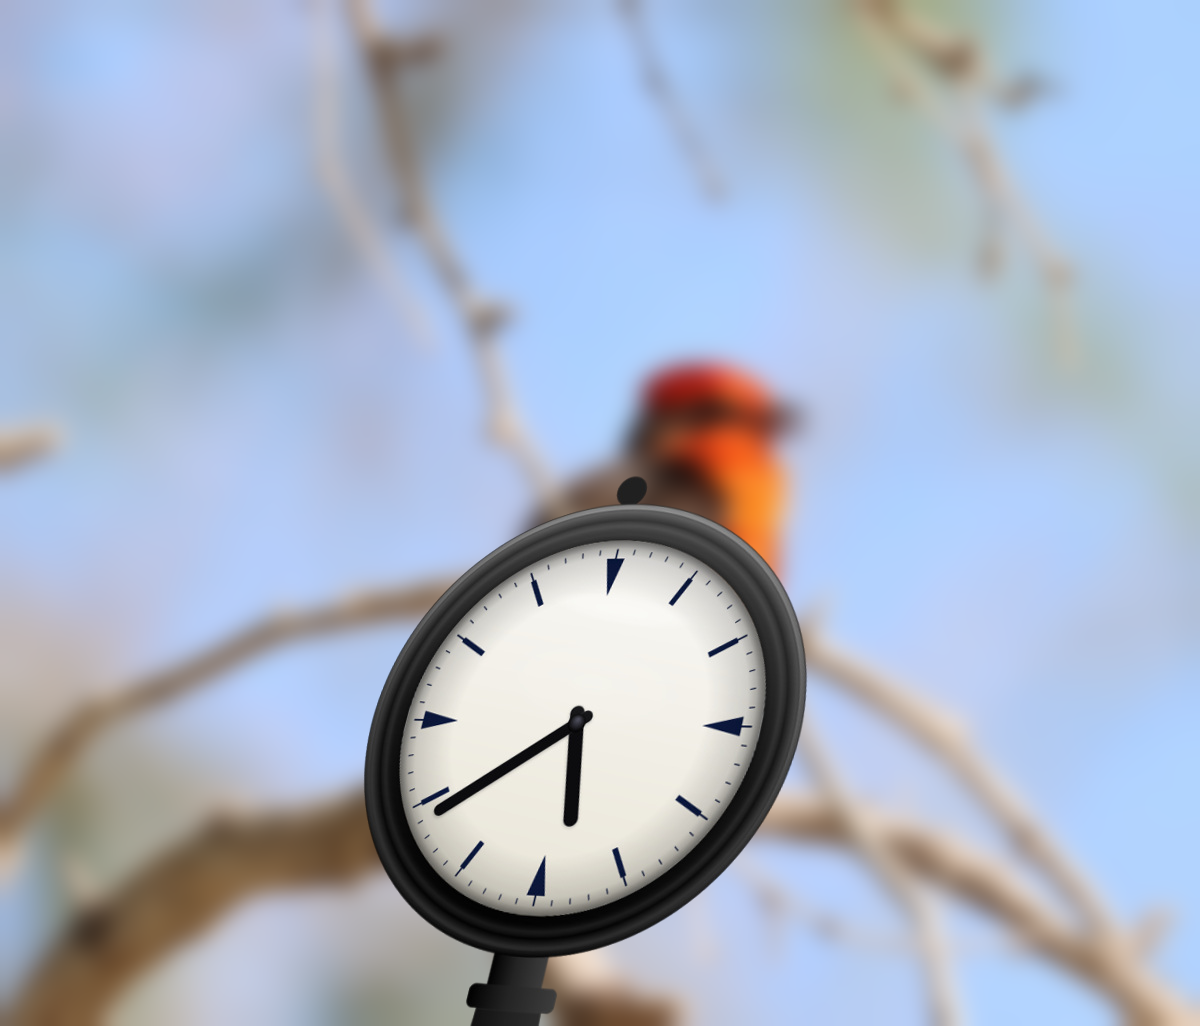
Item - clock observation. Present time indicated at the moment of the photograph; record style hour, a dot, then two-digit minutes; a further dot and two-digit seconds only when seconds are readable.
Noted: 5.39
